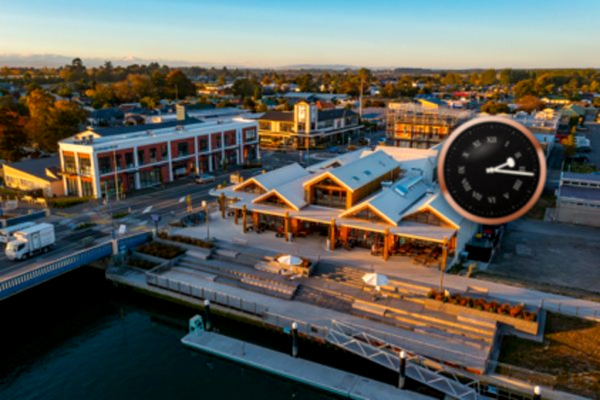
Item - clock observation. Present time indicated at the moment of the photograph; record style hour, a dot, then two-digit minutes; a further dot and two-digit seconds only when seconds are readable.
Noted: 2.16
